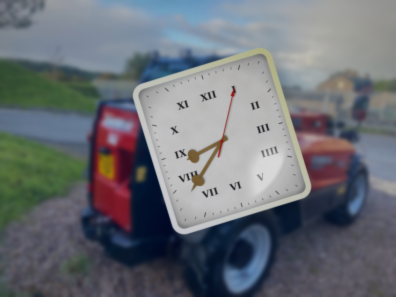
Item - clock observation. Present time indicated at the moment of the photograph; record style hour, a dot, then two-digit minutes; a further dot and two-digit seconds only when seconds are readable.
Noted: 8.38.05
